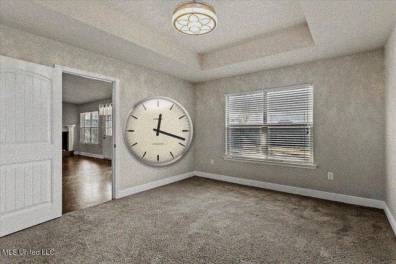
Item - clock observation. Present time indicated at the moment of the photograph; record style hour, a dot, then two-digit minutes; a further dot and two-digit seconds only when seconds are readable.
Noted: 12.18
